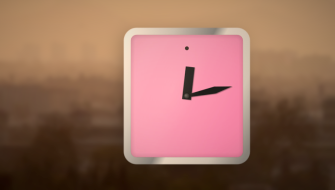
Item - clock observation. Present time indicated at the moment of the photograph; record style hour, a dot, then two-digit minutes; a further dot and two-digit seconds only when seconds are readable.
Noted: 12.13
